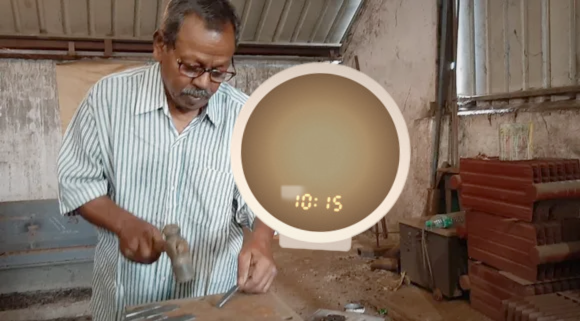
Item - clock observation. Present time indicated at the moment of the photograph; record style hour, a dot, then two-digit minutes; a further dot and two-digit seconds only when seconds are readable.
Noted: 10.15
